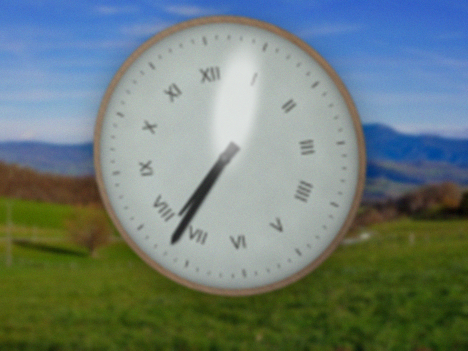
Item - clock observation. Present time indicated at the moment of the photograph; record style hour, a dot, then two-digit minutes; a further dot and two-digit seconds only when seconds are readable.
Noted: 7.37
